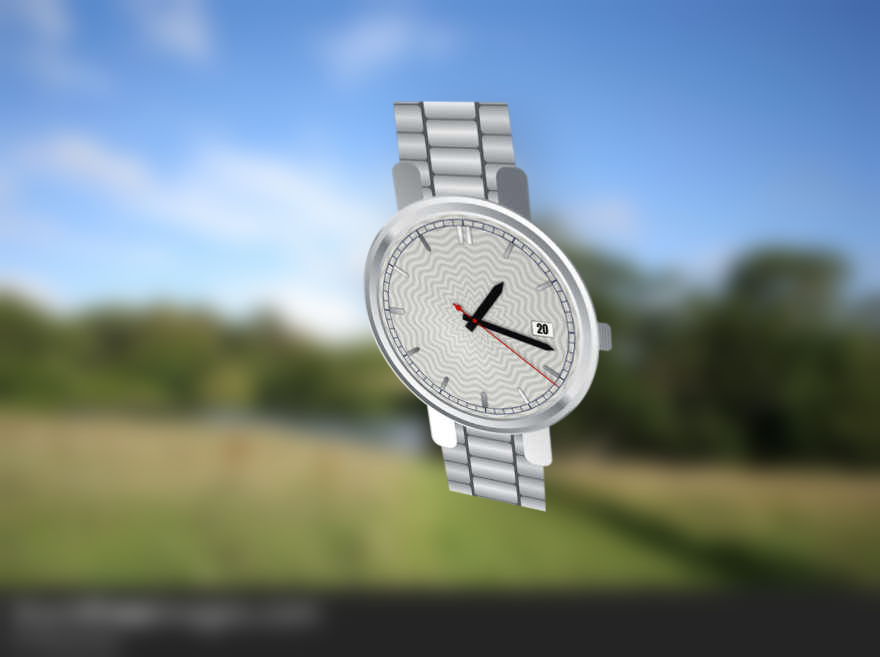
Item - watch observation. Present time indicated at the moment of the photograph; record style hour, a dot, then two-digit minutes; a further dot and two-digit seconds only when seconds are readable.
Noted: 1.17.21
